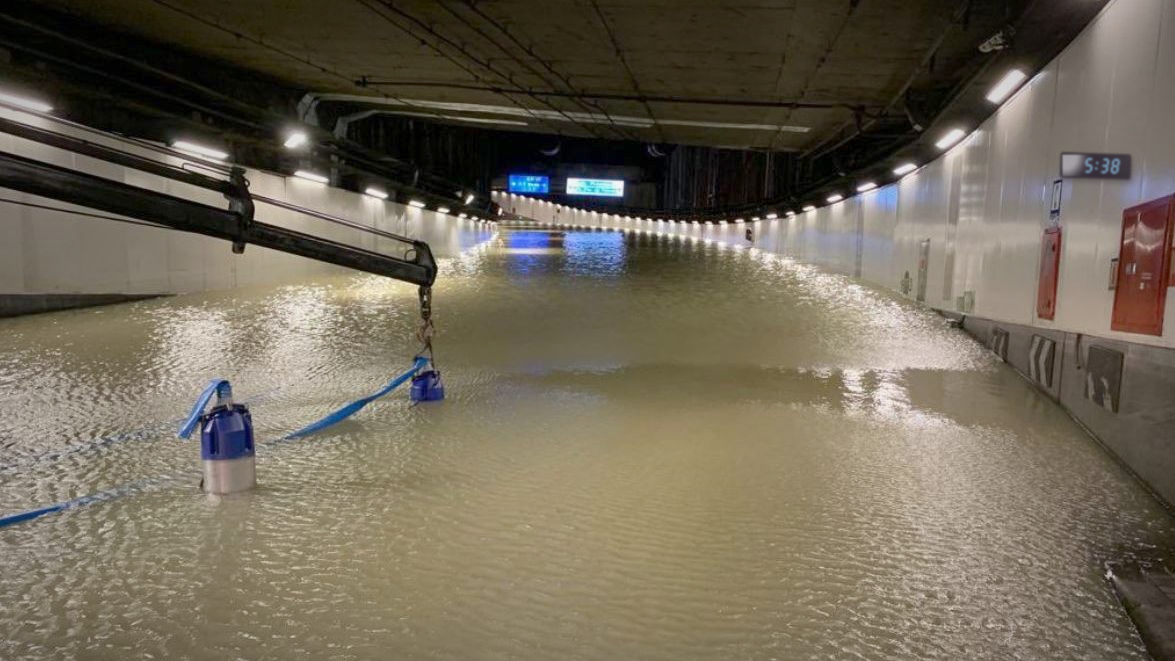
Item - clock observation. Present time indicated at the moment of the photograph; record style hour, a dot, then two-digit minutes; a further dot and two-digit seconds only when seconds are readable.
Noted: 5.38
